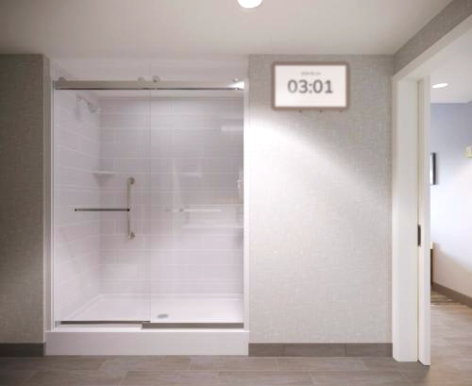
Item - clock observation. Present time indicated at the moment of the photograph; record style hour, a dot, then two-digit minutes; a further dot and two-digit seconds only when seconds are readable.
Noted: 3.01
